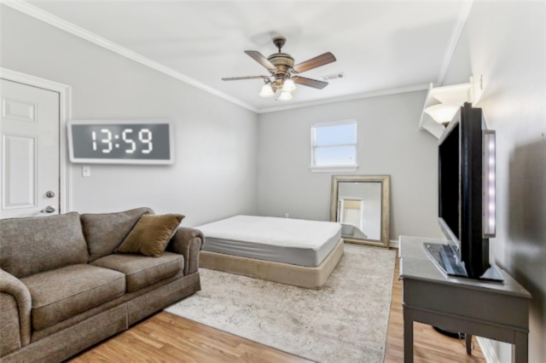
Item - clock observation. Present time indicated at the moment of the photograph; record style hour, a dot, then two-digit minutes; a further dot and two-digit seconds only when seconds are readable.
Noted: 13.59
